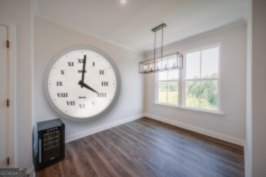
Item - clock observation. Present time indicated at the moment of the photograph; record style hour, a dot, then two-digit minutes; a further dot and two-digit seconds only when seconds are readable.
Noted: 4.01
